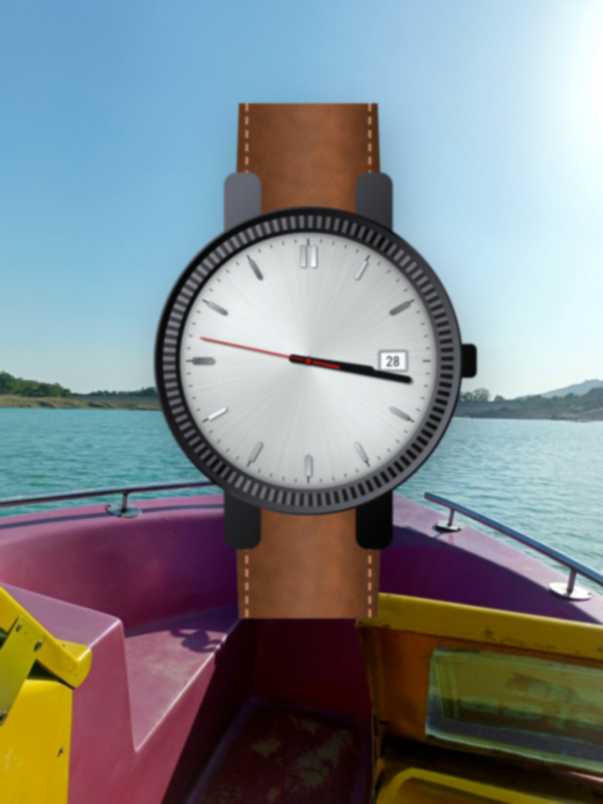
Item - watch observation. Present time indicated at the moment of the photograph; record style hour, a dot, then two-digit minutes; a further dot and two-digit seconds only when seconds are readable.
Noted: 3.16.47
